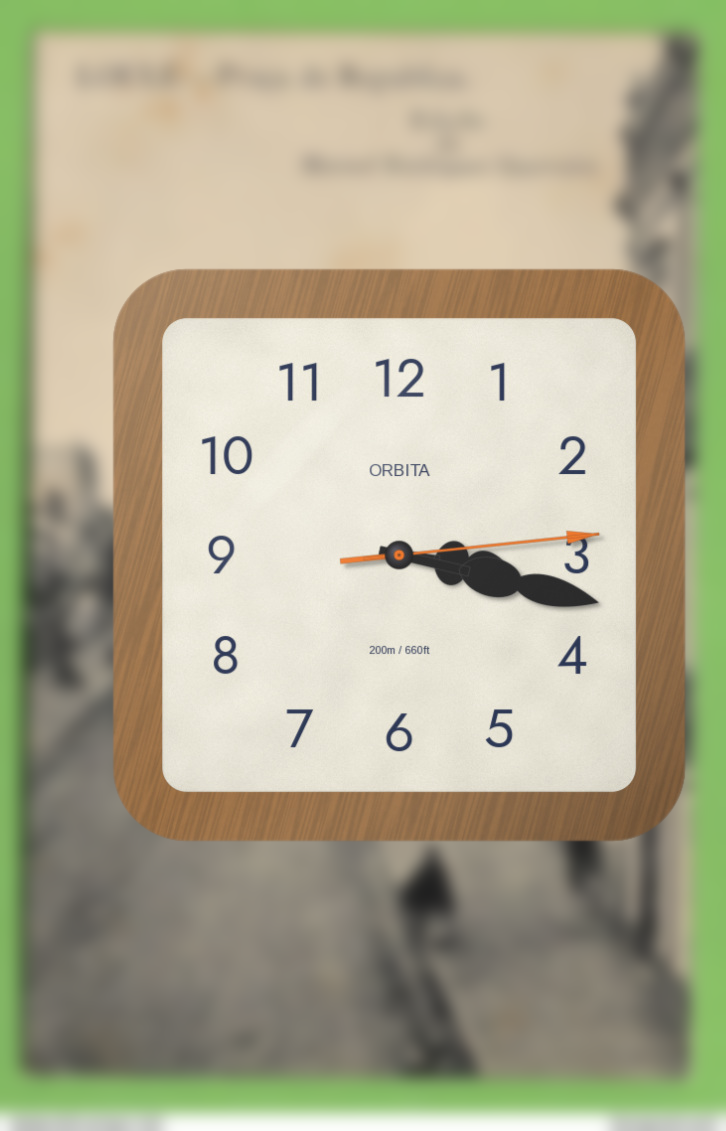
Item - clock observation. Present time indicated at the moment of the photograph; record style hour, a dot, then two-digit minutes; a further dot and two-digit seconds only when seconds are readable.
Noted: 3.17.14
